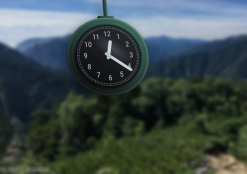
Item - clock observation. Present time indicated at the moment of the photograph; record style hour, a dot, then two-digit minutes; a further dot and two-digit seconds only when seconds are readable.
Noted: 12.21
